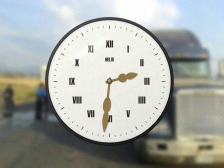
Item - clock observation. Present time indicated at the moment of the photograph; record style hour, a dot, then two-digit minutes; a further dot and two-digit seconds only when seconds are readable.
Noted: 2.31
